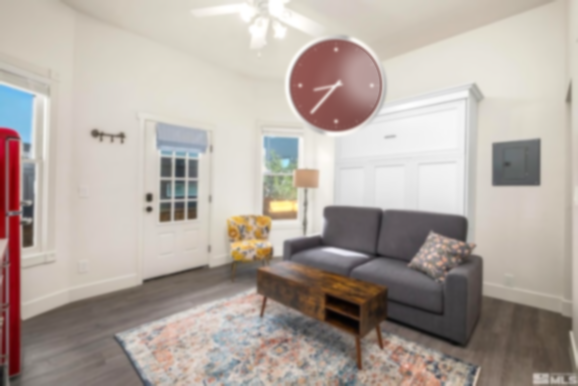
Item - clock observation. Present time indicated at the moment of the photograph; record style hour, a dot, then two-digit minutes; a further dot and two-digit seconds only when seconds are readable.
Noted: 8.37
